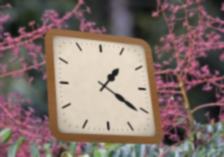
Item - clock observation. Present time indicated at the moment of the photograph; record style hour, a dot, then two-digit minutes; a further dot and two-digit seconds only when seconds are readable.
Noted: 1.21
